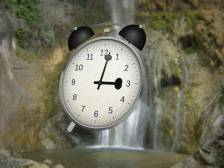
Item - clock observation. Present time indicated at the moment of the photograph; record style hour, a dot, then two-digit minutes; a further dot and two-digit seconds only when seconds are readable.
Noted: 3.02
